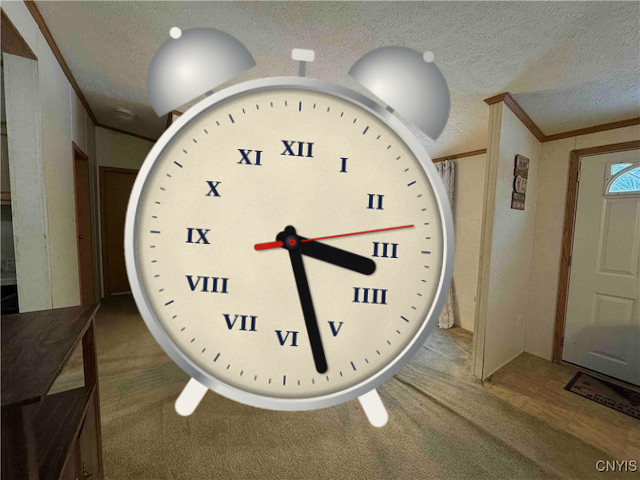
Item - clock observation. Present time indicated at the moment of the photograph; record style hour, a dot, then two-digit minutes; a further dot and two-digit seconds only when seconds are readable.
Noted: 3.27.13
